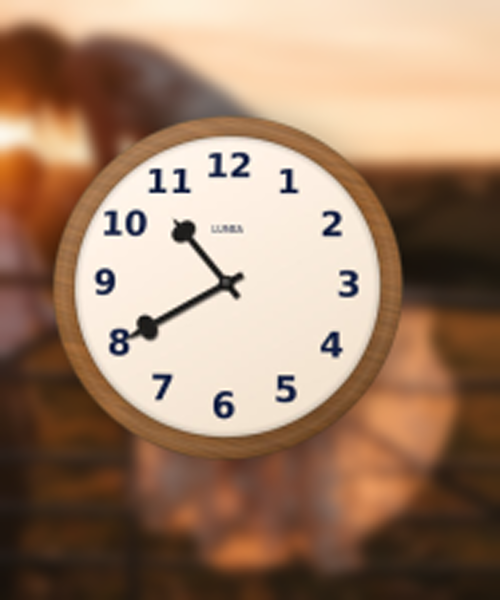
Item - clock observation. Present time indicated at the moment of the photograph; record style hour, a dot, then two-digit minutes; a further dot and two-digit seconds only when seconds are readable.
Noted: 10.40
